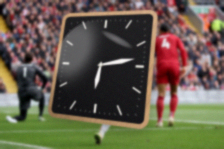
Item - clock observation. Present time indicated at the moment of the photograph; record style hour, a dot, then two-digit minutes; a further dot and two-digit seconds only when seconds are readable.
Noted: 6.13
